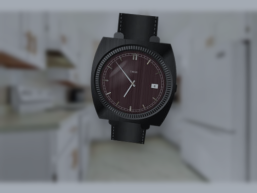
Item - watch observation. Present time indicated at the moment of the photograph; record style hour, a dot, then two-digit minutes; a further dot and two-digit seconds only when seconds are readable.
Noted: 6.53
